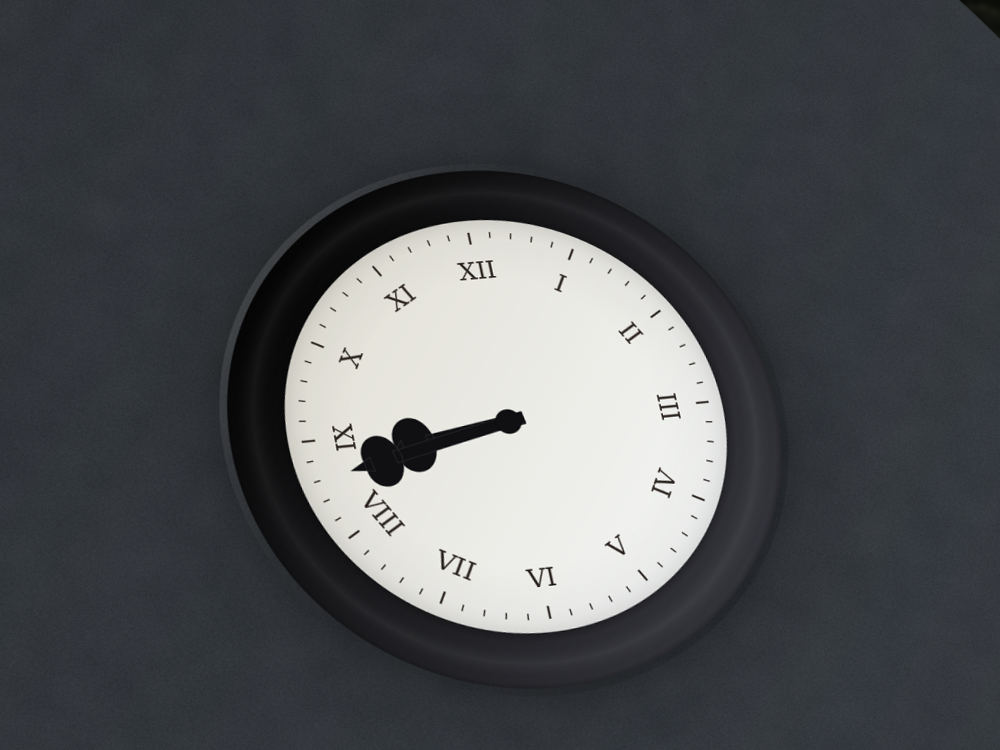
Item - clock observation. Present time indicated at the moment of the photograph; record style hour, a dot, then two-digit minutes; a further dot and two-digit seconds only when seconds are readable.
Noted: 8.43
